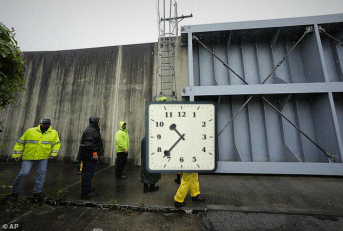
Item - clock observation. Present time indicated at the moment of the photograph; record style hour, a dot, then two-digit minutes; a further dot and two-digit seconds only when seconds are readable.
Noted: 10.37
